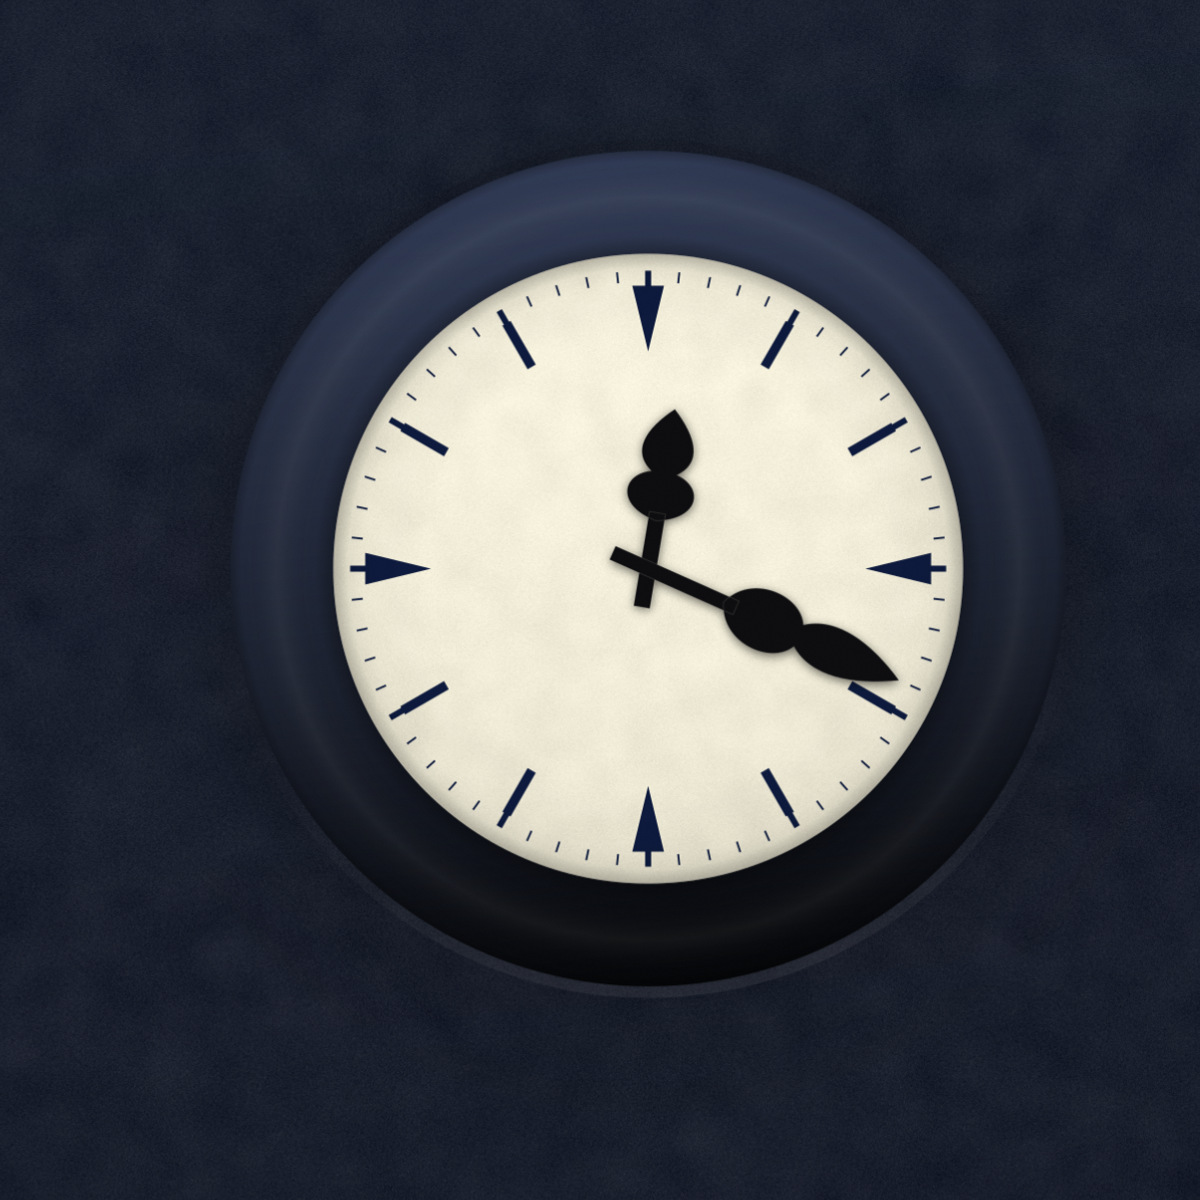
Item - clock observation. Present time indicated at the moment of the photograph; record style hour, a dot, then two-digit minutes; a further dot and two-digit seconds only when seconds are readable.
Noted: 12.19
